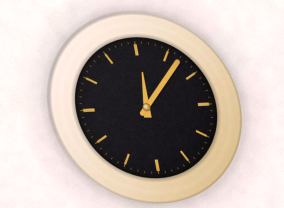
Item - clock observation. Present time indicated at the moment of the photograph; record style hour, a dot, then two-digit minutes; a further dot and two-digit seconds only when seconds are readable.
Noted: 12.07
